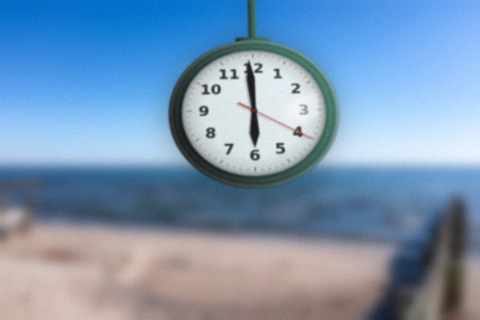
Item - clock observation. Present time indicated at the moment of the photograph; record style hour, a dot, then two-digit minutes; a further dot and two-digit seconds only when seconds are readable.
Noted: 5.59.20
